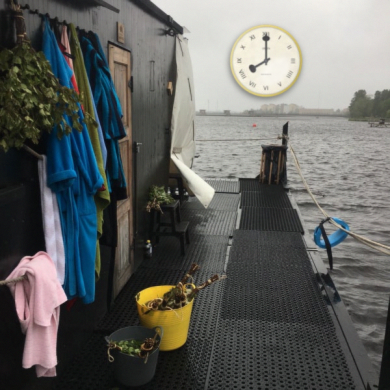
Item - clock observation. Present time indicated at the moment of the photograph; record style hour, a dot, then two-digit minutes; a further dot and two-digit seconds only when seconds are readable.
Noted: 8.00
